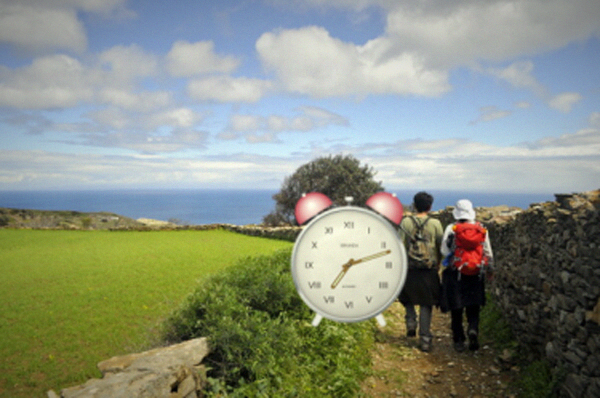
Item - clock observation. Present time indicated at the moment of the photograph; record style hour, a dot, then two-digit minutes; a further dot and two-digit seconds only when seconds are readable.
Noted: 7.12
